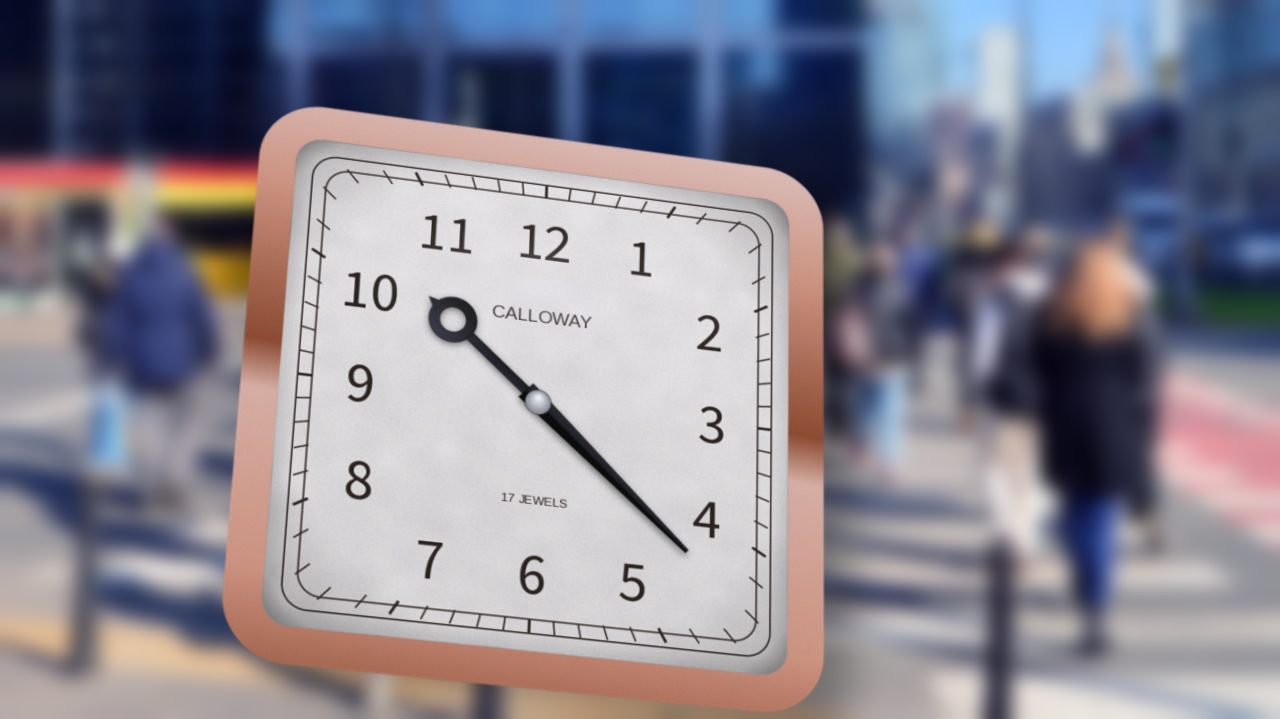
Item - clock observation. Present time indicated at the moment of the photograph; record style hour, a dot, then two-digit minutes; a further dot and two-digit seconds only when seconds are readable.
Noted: 10.22
